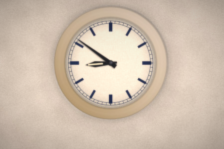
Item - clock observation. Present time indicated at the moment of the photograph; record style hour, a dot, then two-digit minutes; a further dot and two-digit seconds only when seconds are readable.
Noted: 8.51
